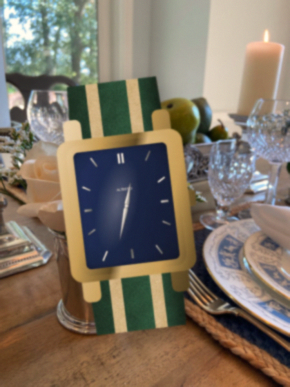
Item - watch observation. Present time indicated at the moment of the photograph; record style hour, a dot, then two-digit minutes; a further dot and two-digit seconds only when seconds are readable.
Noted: 12.33
